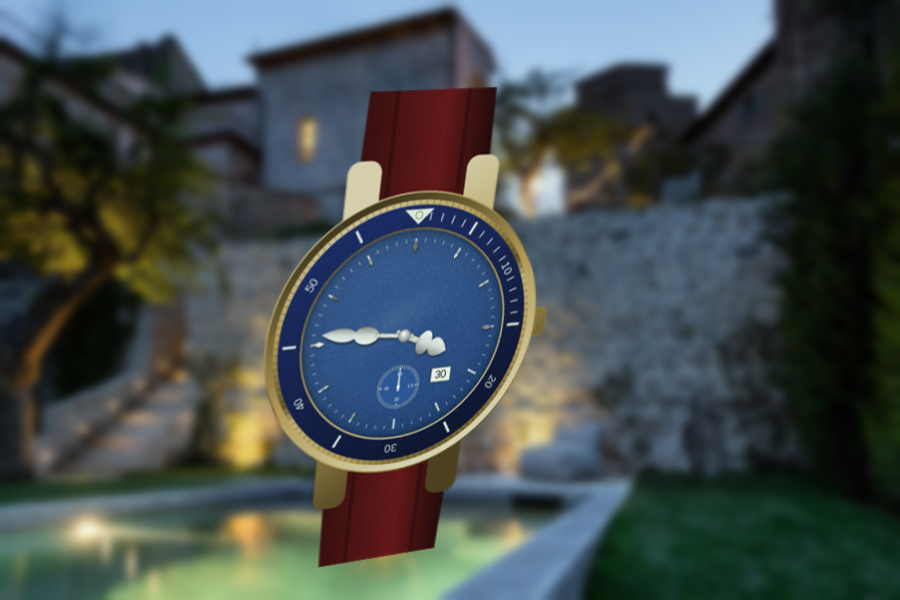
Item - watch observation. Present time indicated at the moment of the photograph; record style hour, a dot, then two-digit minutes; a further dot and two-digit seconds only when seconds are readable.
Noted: 3.46
